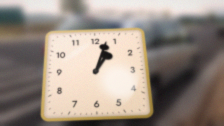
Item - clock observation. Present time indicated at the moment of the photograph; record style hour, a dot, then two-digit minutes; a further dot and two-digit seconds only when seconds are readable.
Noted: 1.03
